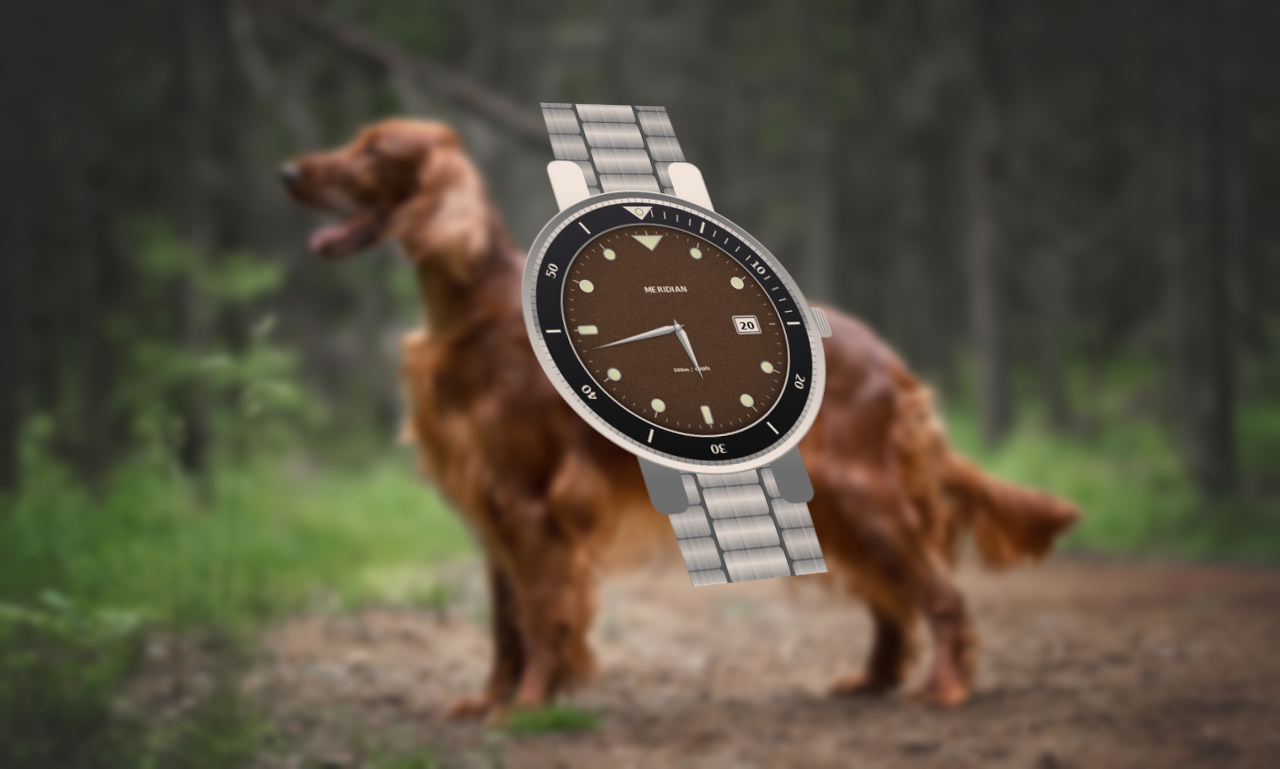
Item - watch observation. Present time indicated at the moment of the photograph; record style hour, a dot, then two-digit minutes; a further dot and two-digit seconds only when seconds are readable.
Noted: 5.43
